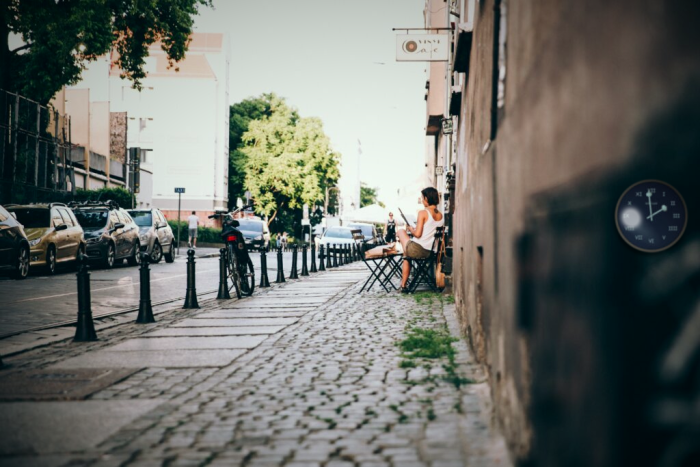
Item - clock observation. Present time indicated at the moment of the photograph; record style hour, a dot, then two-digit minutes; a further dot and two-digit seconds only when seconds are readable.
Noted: 1.59
